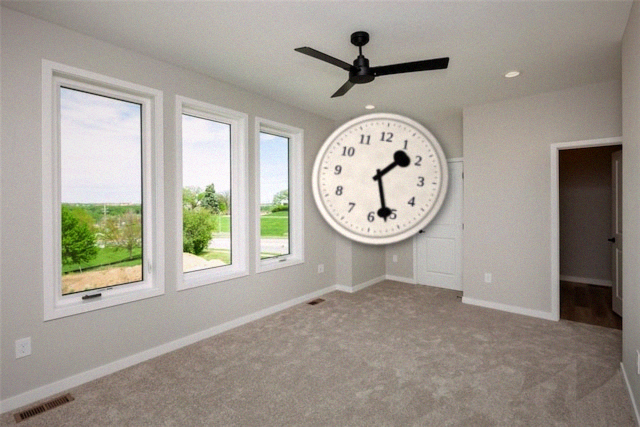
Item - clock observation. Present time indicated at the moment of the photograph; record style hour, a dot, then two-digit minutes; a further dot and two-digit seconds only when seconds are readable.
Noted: 1.27
